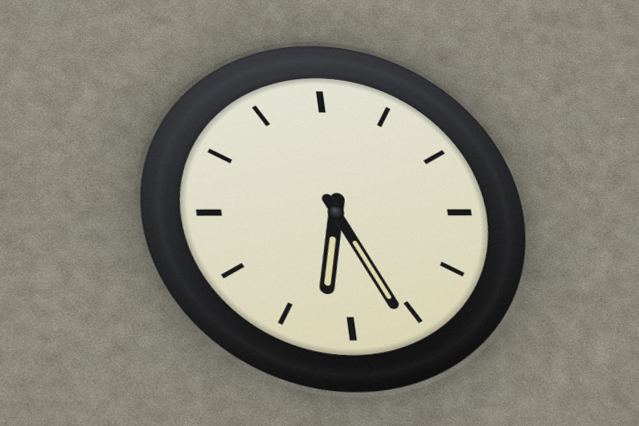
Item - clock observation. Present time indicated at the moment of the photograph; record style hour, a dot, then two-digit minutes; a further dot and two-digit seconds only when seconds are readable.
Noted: 6.26
